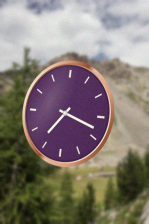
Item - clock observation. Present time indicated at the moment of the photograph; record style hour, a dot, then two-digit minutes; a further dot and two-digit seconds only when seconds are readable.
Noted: 7.18
